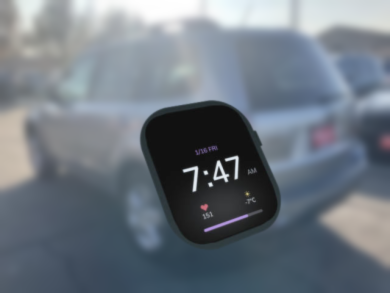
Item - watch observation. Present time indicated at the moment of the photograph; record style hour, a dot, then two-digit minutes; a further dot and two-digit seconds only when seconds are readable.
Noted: 7.47
